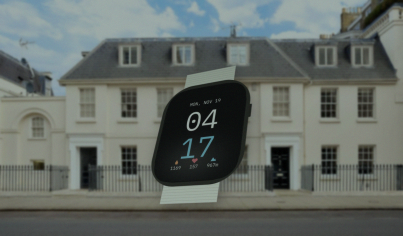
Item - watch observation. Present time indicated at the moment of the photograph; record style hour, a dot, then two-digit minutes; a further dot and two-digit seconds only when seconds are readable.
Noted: 4.17
